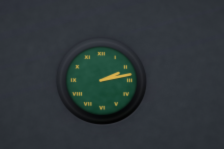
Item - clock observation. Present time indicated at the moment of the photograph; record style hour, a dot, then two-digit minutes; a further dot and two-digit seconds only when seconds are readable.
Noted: 2.13
